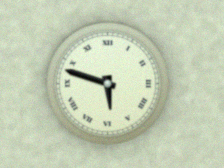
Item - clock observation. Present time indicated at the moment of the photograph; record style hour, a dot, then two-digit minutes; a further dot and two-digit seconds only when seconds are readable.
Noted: 5.48
